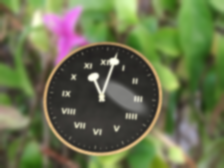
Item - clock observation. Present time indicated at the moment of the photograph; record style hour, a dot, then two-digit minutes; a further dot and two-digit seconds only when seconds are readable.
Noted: 11.02
